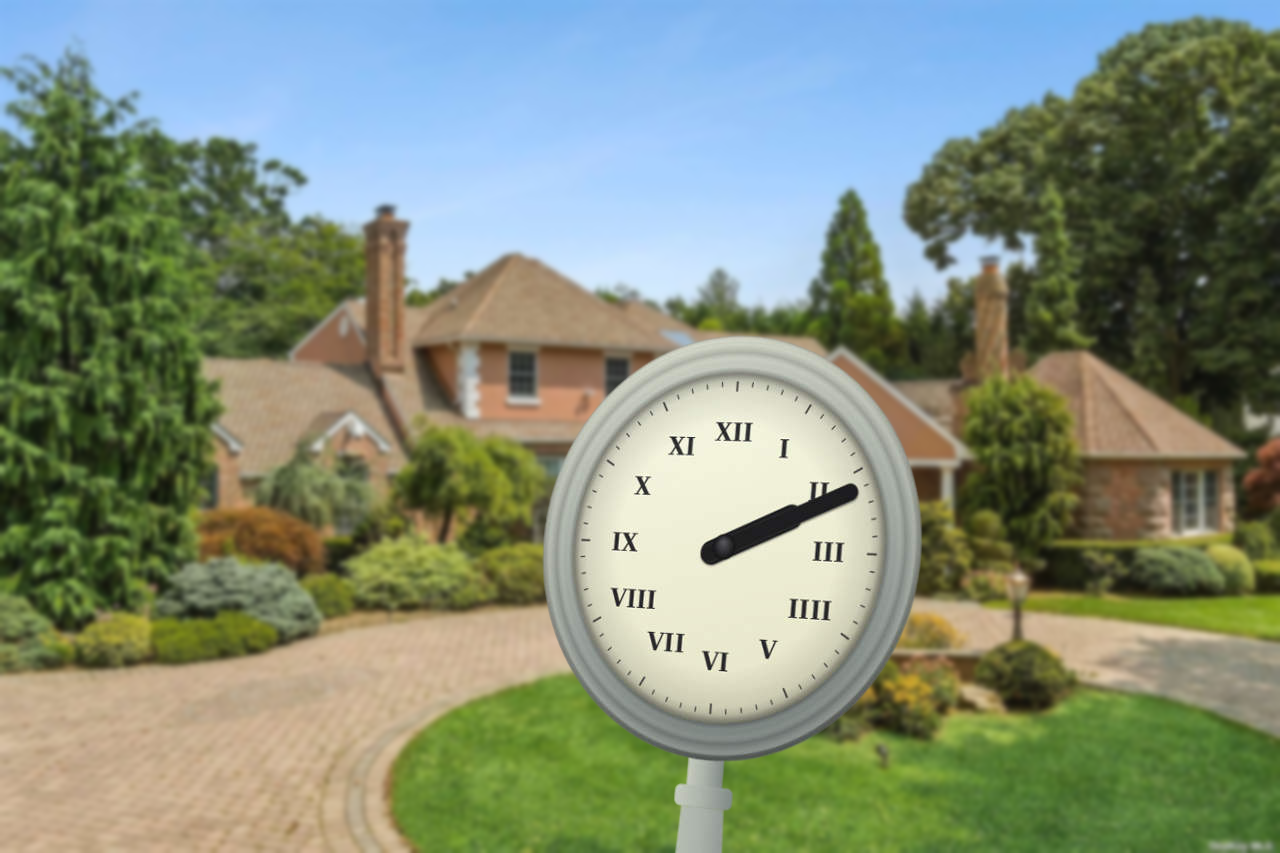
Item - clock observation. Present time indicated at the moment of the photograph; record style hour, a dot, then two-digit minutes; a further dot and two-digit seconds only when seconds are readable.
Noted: 2.11
